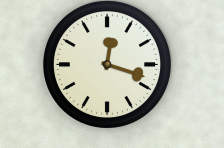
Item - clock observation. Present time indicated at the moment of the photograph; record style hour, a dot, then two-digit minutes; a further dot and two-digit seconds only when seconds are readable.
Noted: 12.18
